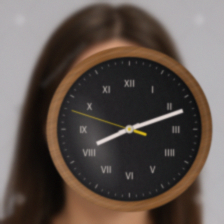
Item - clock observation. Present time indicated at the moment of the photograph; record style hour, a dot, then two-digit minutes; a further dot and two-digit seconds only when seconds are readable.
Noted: 8.11.48
